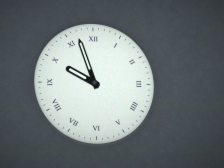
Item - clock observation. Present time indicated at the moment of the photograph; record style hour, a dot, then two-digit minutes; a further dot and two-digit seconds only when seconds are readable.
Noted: 9.57
